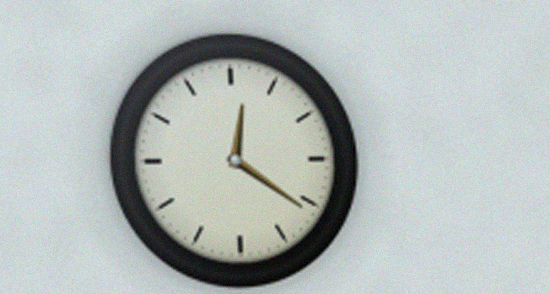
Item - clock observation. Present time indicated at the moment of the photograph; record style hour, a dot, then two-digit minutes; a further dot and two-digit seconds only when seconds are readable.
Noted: 12.21
